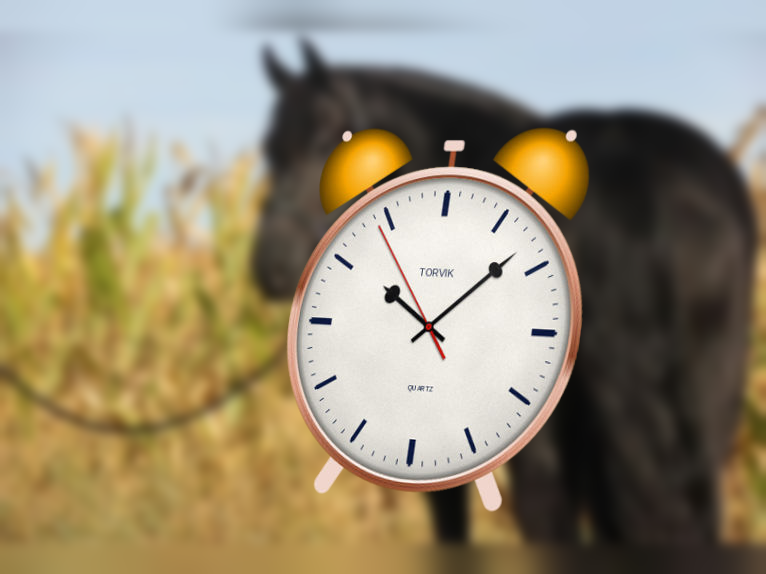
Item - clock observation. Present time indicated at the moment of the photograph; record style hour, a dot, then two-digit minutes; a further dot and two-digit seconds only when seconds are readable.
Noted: 10.07.54
